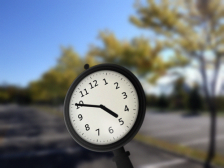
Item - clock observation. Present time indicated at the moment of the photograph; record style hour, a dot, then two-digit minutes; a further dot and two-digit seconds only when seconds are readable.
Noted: 4.50
